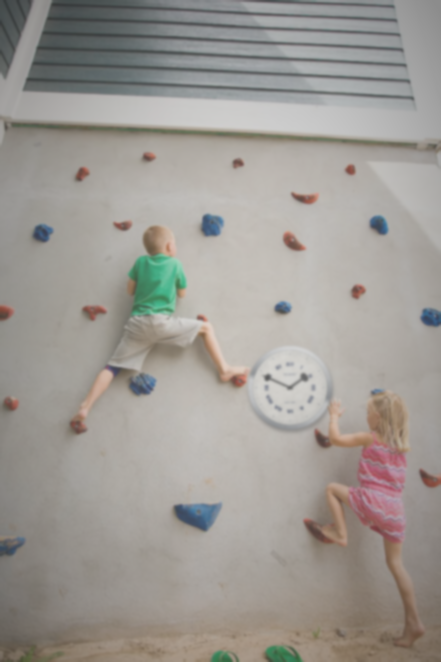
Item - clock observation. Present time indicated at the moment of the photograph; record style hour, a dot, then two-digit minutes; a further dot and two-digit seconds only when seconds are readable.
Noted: 1.49
